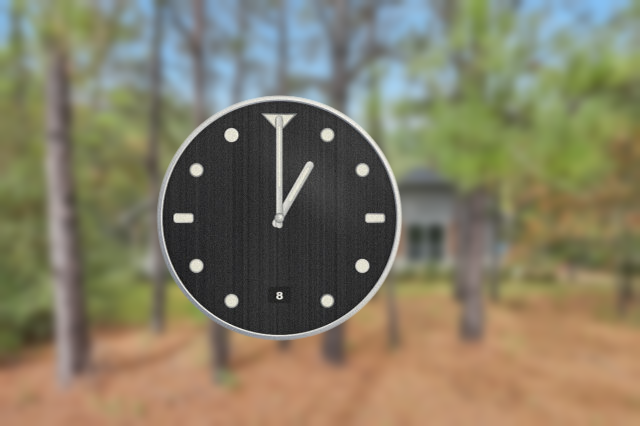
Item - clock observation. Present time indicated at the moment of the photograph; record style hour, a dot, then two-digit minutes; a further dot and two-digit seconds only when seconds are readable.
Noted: 1.00
